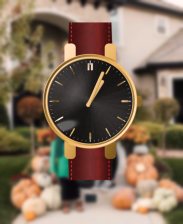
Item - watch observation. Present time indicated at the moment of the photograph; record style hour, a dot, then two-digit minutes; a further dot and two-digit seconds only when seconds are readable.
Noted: 1.04
